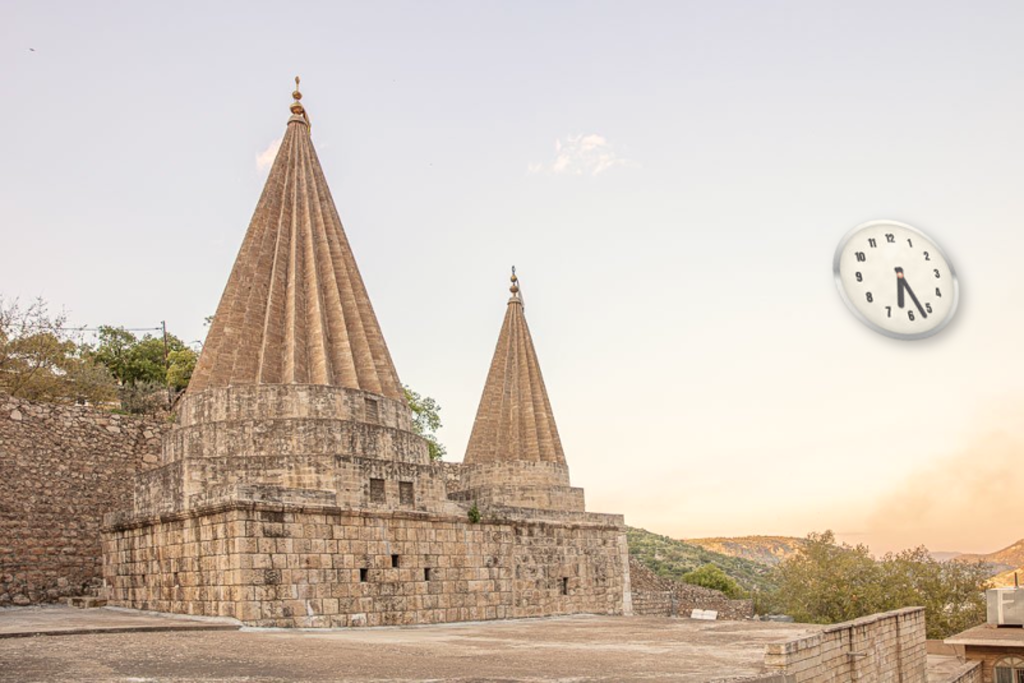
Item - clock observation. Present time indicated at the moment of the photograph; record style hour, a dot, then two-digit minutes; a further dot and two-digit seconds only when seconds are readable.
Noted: 6.27
